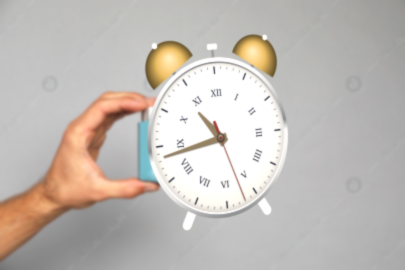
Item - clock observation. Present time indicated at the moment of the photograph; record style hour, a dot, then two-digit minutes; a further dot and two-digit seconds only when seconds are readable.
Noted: 10.43.27
